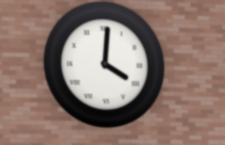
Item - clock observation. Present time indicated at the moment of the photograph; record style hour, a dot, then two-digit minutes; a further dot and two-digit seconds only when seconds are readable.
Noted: 4.01
